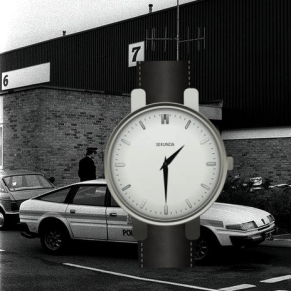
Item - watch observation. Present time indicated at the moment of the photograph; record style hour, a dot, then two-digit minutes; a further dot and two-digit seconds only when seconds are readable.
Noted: 1.30
